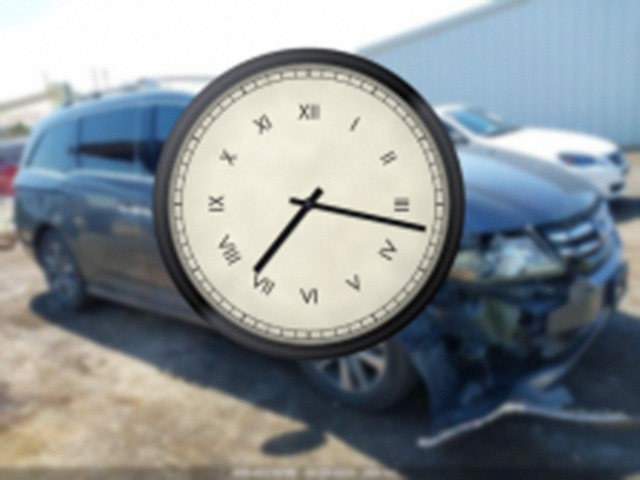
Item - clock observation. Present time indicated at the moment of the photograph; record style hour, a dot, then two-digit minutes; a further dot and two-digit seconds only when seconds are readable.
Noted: 7.17
